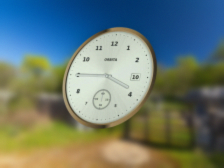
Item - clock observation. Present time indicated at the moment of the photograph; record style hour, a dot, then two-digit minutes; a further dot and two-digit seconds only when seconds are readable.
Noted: 3.45
